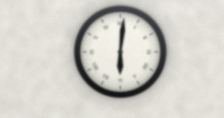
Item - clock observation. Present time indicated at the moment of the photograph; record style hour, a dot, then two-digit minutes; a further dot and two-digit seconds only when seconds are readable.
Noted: 6.01
